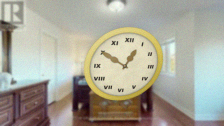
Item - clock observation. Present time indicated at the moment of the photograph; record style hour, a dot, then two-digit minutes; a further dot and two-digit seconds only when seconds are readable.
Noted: 12.50
